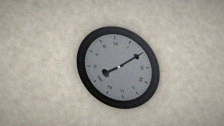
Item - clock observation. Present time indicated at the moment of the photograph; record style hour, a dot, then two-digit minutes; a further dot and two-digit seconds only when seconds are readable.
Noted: 8.10
